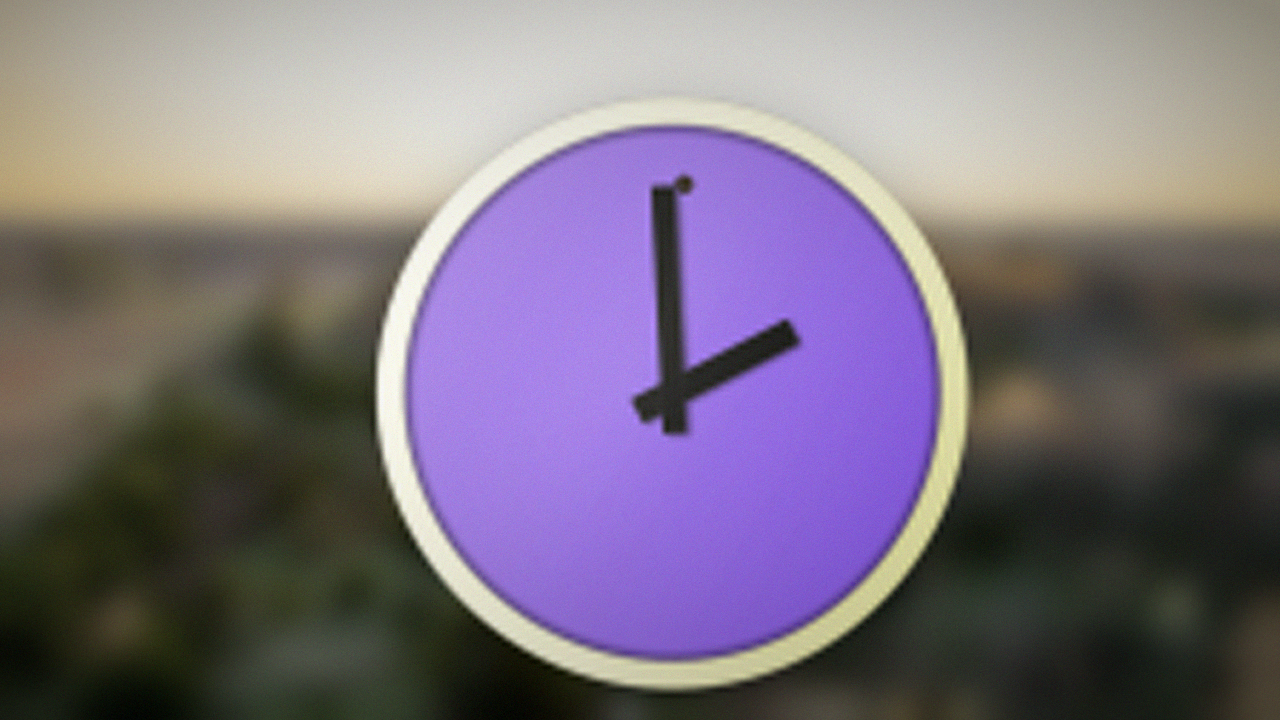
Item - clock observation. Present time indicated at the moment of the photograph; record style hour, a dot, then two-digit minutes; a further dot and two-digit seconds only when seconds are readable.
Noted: 1.59
